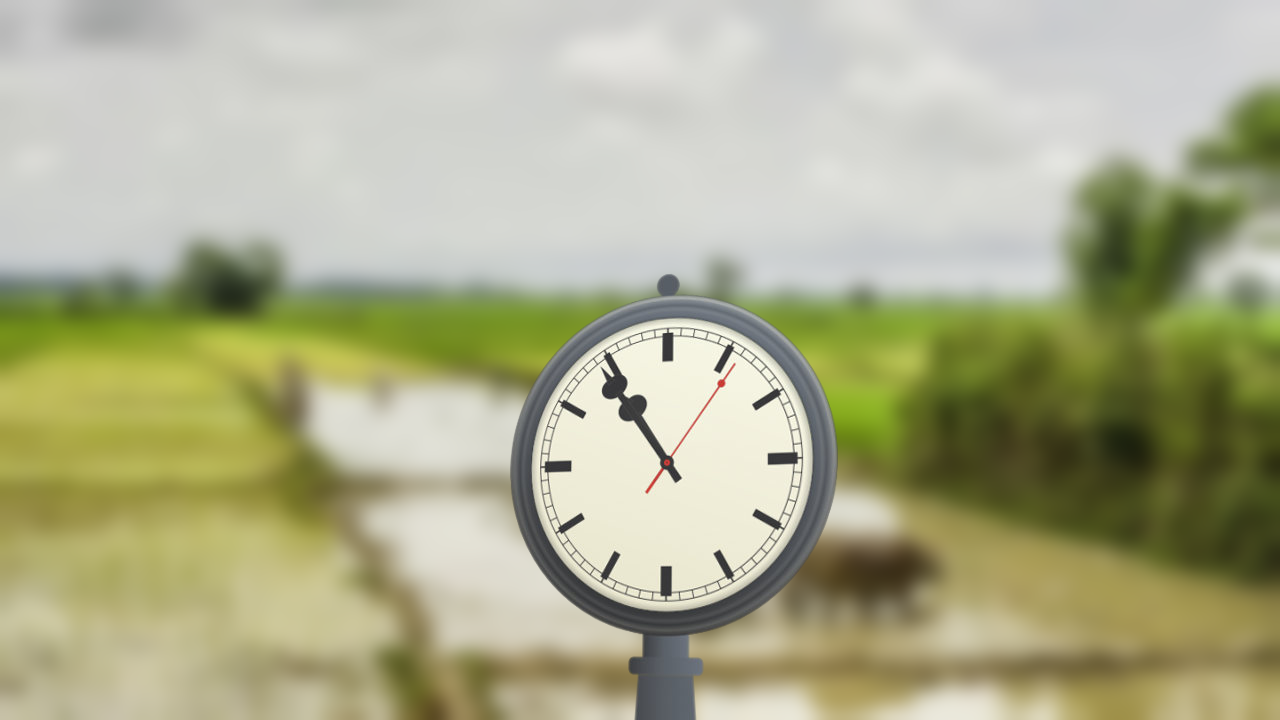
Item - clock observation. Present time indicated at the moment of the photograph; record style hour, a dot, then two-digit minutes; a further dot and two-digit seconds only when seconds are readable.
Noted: 10.54.06
